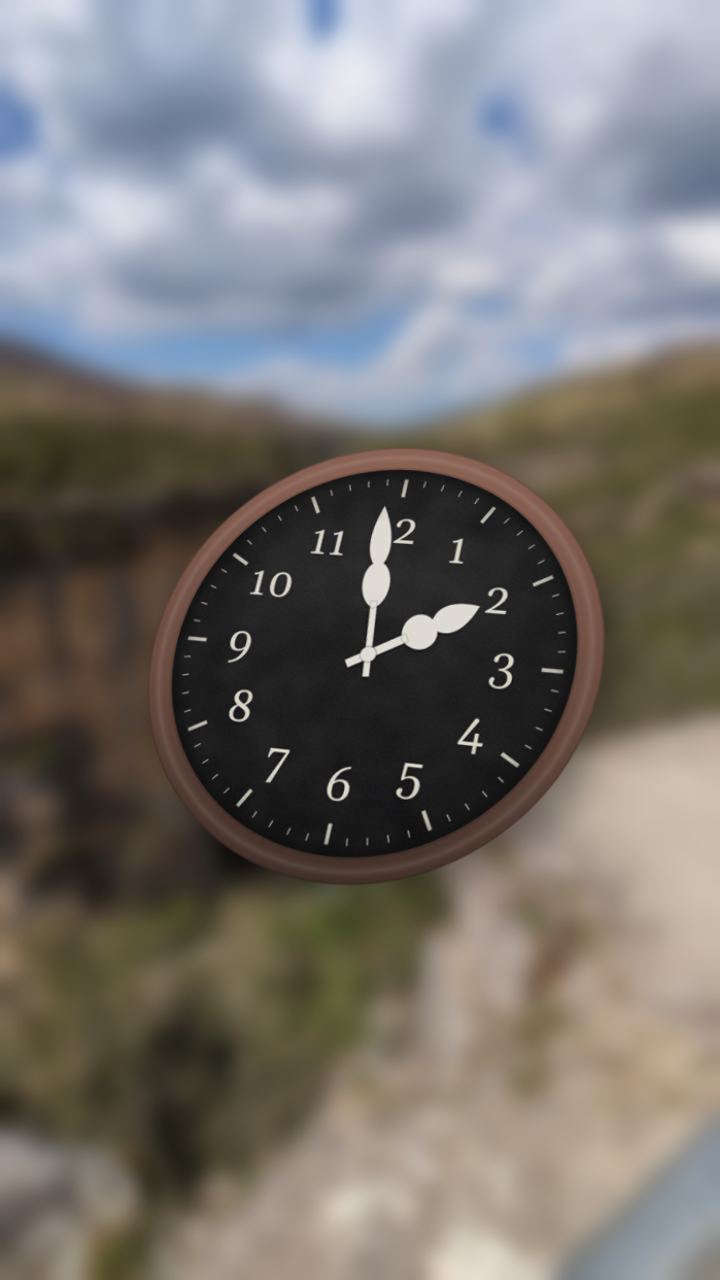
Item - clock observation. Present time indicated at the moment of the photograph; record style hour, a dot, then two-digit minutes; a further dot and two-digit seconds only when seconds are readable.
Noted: 1.59
